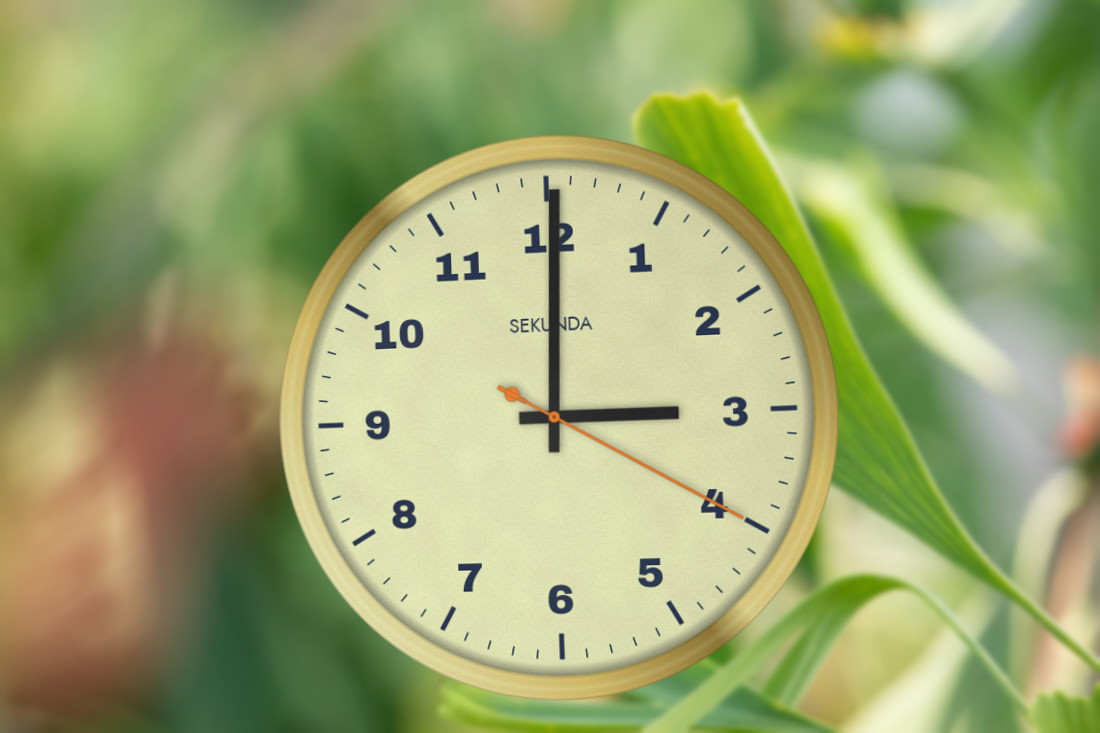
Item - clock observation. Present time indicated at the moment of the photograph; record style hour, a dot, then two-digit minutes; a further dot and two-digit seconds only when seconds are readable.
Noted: 3.00.20
